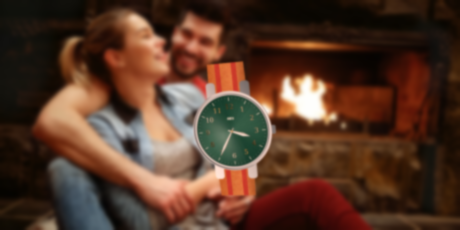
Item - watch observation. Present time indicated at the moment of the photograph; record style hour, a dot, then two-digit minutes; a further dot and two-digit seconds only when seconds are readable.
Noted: 3.35
